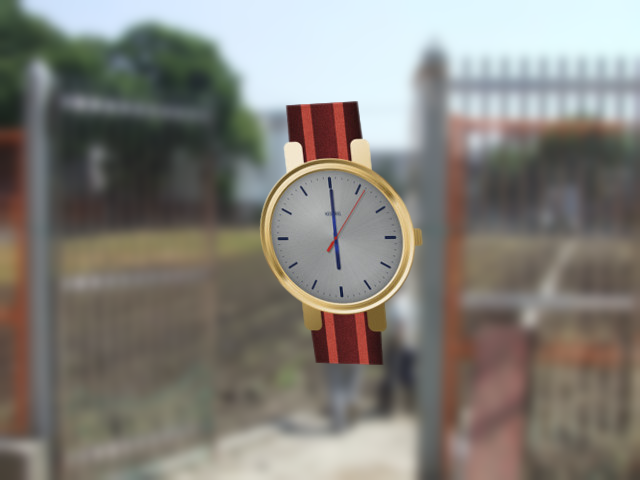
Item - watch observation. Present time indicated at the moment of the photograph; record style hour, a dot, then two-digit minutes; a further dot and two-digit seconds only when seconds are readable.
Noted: 6.00.06
